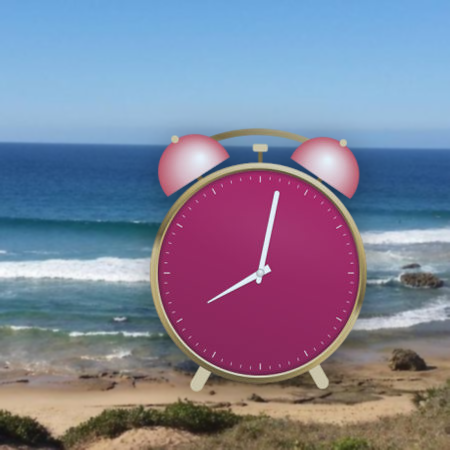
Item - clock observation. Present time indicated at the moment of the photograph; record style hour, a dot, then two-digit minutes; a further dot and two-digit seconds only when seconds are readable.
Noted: 8.02
